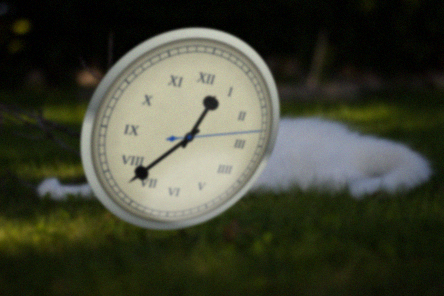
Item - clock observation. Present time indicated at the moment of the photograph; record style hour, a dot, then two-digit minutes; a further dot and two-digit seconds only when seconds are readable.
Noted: 12.37.13
